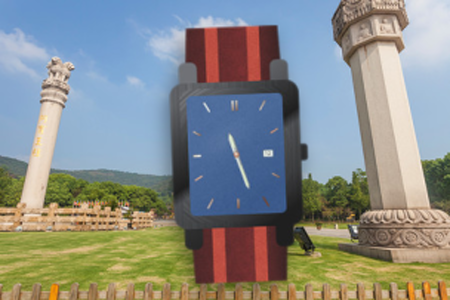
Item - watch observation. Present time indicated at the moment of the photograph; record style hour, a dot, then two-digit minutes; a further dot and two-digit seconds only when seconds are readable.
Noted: 11.27
